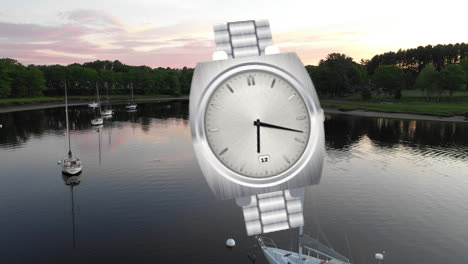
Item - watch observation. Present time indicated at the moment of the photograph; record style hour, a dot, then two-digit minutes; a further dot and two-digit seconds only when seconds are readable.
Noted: 6.18
